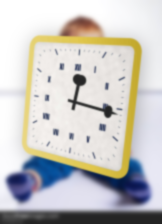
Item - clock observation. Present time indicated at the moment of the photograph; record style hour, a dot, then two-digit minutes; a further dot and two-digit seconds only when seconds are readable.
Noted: 12.16
